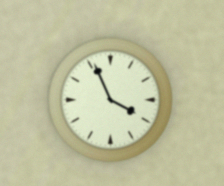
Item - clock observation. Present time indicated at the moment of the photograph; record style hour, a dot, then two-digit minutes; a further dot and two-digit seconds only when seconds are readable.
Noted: 3.56
